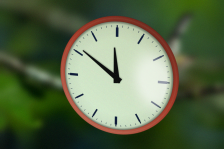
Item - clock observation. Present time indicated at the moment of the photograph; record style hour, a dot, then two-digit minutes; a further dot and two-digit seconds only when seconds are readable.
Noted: 11.51
